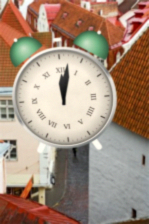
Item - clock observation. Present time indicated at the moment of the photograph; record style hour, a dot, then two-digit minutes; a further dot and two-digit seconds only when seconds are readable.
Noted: 12.02
